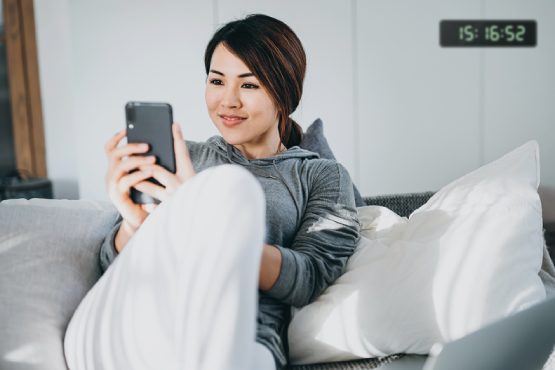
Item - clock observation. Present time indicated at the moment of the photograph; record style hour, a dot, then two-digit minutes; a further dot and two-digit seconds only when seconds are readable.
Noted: 15.16.52
